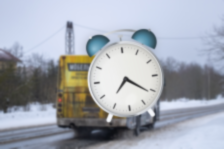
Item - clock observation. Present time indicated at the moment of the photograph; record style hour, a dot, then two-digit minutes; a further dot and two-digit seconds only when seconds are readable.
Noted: 7.21
